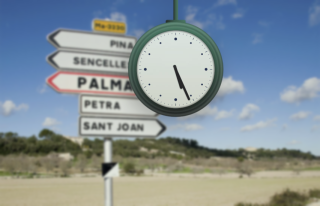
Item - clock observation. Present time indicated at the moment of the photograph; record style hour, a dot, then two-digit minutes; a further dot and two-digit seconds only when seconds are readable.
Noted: 5.26
